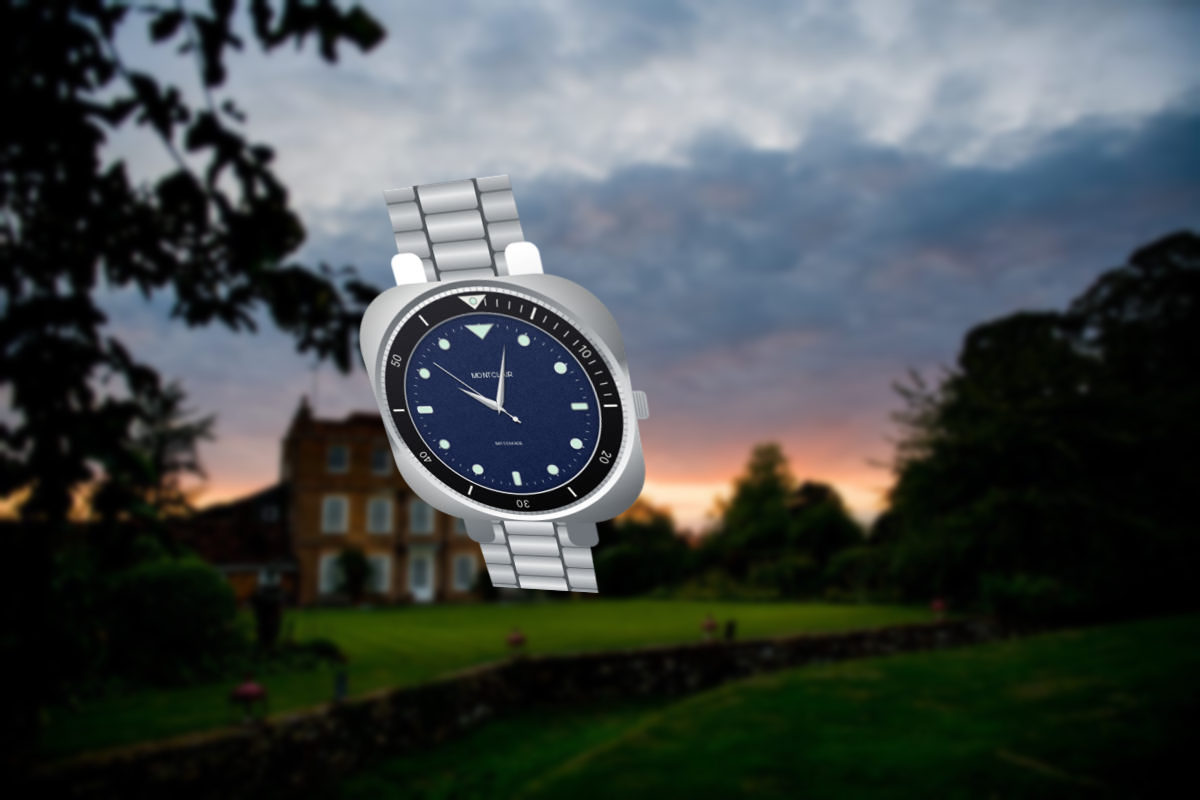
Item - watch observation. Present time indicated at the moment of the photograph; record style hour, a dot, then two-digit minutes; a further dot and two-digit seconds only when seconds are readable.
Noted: 10.02.52
